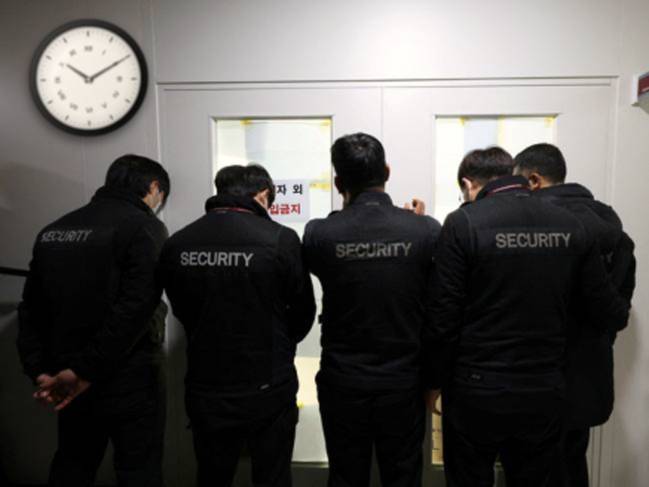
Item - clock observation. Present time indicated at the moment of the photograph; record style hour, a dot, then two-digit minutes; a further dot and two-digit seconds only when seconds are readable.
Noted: 10.10
